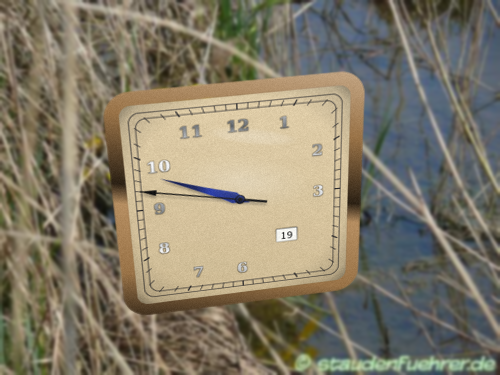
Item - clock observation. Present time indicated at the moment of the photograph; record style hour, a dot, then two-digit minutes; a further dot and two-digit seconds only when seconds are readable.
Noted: 9.48.47
